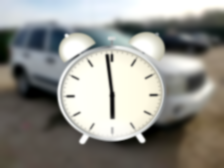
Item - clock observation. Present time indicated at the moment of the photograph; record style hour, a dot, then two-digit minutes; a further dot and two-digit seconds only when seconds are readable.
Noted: 5.59
